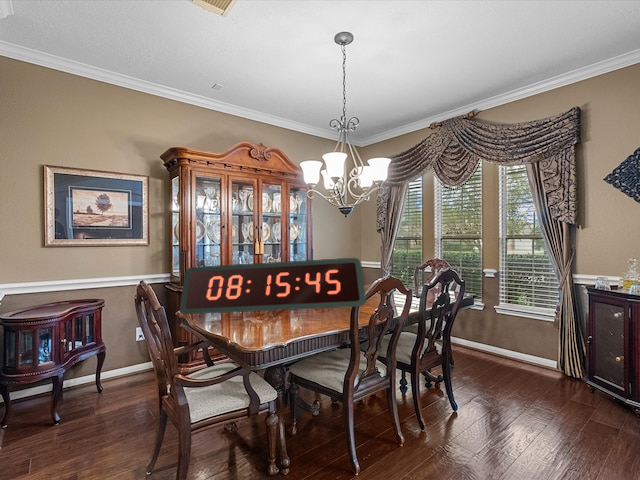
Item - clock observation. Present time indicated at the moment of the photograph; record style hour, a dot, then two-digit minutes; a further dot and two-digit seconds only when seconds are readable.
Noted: 8.15.45
